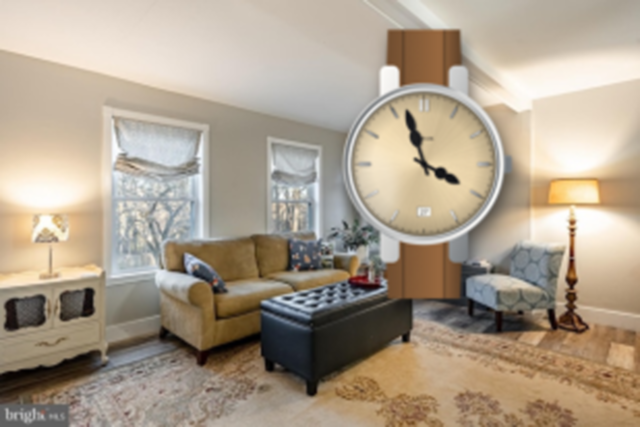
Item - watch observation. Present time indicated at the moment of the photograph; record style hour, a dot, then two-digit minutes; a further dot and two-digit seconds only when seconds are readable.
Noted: 3.57
